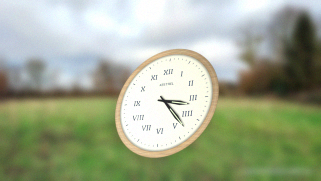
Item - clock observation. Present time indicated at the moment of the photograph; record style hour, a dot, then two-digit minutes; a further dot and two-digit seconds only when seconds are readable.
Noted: 3.23
